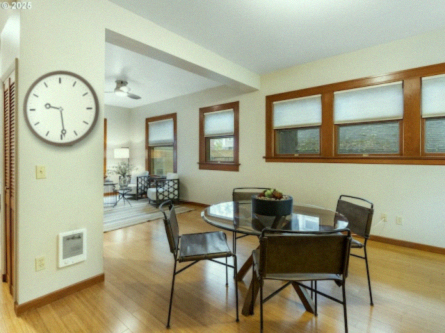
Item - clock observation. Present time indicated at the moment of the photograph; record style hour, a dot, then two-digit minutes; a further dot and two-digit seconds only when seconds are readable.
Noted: 9.29
